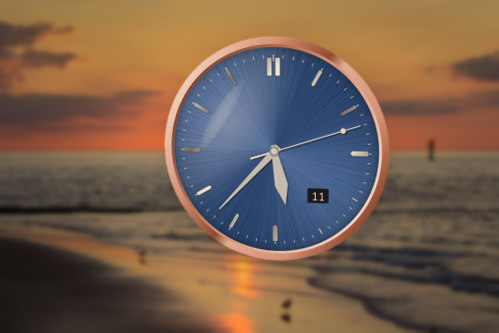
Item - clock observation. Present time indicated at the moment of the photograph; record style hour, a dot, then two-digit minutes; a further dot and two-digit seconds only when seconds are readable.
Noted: 5.37.12
